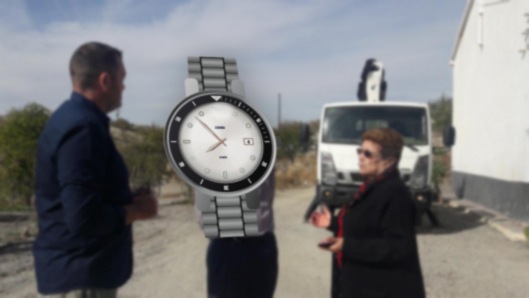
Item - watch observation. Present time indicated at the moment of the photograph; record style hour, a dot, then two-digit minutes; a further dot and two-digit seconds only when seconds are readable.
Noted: 7.53
